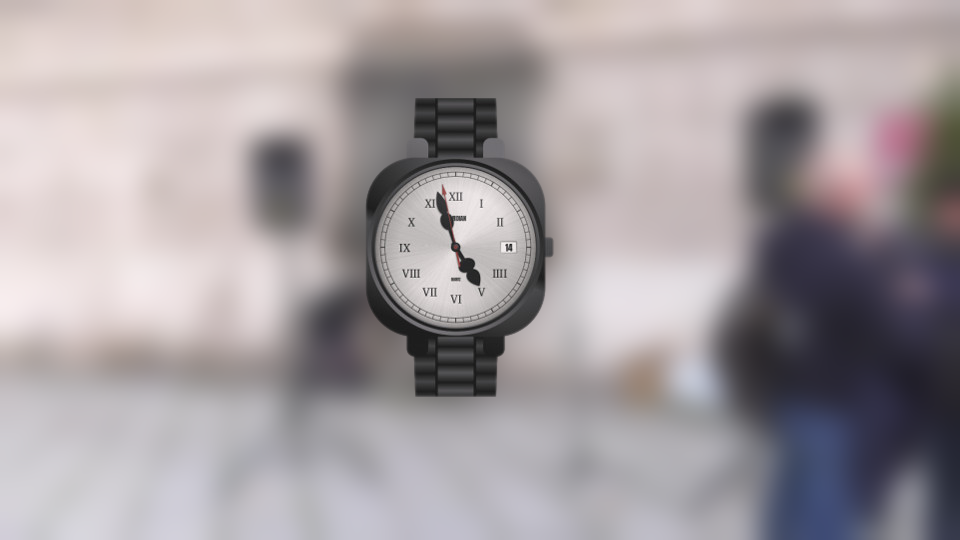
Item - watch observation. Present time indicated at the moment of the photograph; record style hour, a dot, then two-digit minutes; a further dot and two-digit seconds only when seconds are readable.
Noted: 4.56.58
